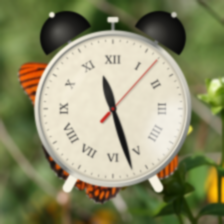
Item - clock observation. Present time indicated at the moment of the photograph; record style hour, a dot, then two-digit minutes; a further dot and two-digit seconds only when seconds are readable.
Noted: 11.27.07
